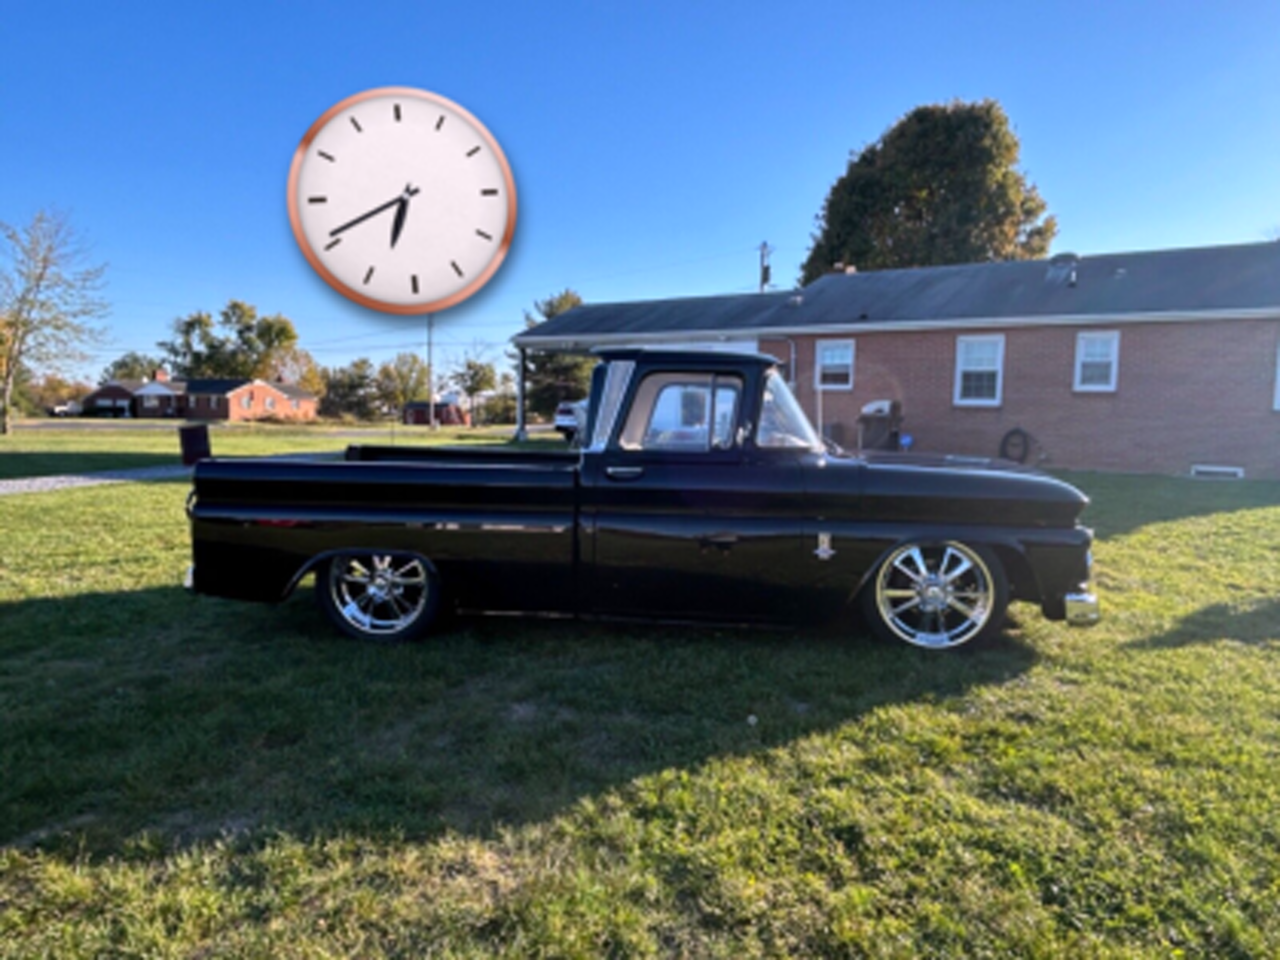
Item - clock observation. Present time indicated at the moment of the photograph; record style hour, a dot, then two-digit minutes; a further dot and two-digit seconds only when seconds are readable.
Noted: 6.41
